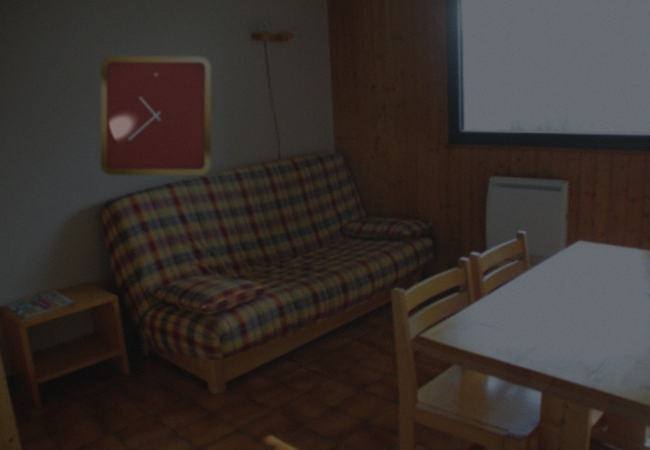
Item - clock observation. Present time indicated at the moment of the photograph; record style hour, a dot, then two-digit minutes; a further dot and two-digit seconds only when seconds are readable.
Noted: 10.38
